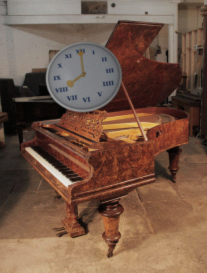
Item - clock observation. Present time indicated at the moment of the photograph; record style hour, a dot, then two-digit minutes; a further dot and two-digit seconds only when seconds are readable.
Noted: 8.00
